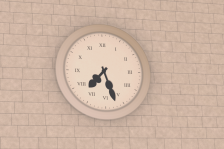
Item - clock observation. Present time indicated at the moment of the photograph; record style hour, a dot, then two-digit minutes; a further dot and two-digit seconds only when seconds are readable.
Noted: 7.27
